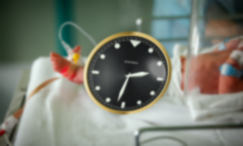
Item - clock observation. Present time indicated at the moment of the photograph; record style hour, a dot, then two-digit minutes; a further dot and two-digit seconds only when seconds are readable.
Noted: 2.32
